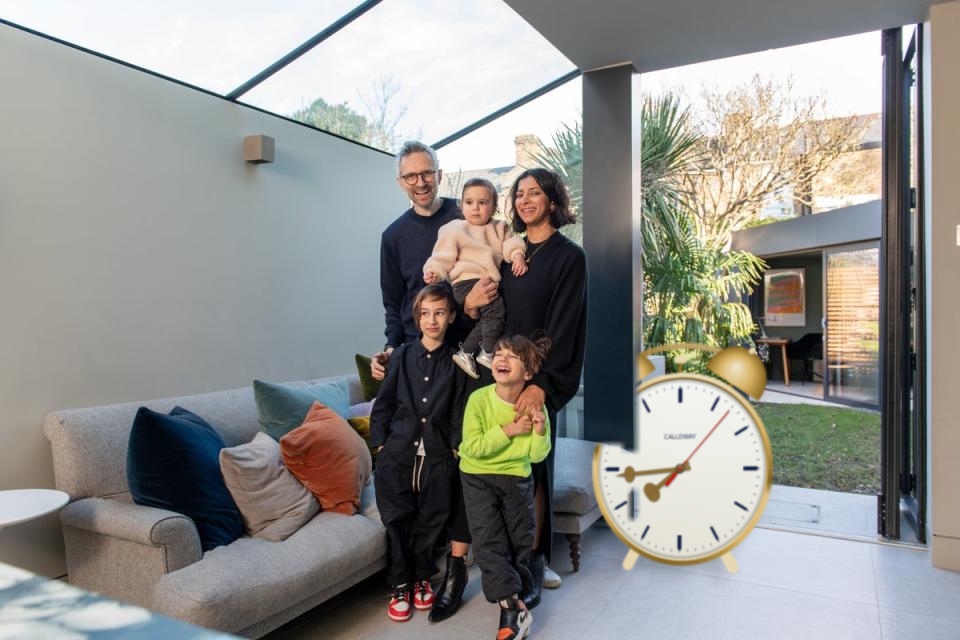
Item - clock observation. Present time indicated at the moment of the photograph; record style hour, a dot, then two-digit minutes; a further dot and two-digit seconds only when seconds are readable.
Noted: 7.44.07
